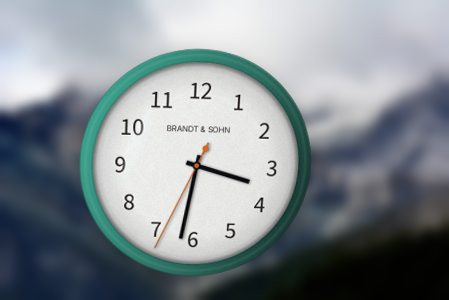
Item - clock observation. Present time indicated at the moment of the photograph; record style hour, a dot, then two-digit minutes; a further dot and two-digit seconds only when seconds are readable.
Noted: 3.31.34
